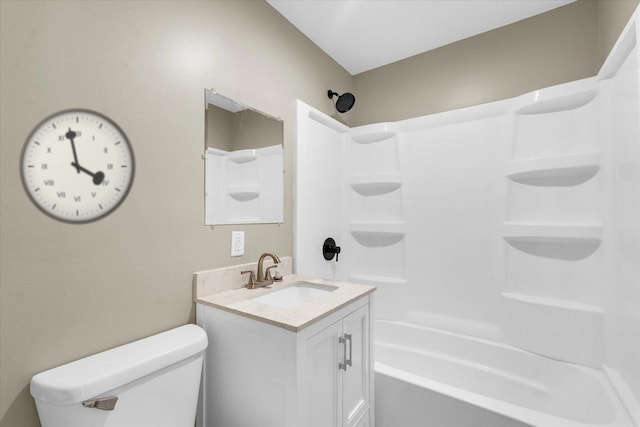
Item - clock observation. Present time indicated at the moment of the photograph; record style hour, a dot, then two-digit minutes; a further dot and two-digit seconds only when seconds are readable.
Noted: 3.58
